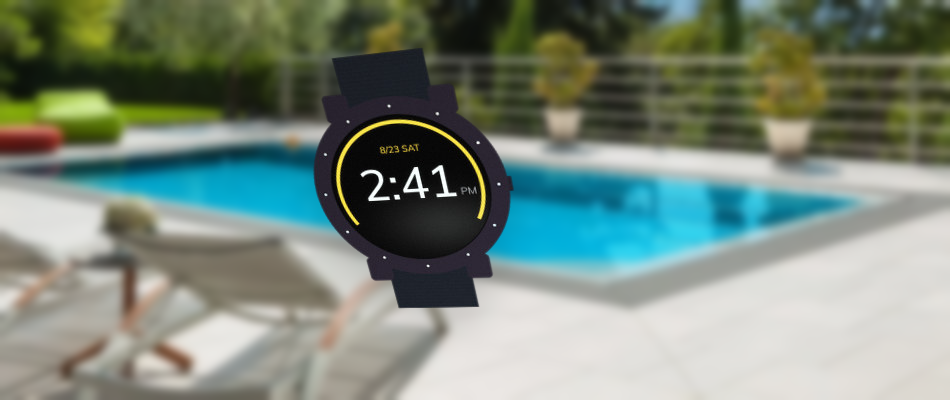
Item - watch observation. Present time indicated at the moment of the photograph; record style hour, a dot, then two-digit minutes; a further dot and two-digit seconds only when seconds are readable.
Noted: 2.41
